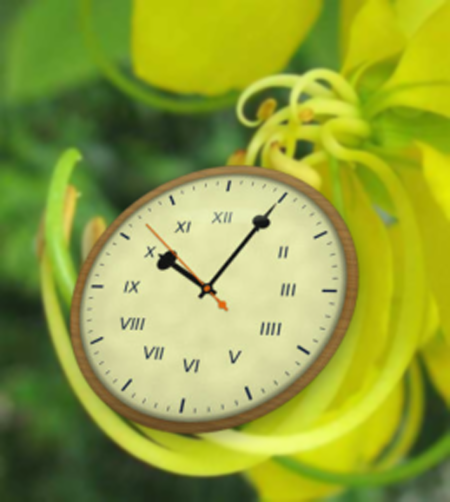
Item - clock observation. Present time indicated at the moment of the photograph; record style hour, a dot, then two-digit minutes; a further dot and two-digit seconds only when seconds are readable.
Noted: 10.04.52
